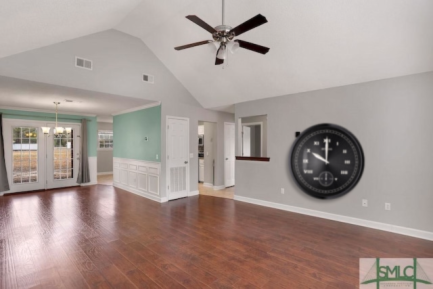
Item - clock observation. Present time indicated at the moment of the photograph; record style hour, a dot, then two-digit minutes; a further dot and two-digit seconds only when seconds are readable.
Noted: 10.00
